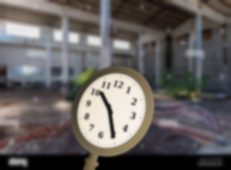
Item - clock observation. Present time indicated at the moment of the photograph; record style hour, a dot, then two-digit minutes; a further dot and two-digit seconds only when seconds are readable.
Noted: 10.25
